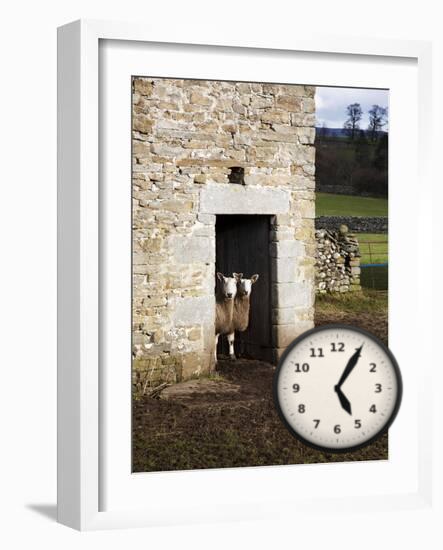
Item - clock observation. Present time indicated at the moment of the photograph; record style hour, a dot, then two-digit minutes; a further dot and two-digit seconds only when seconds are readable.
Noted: 5.05
